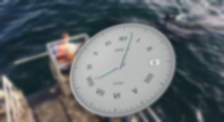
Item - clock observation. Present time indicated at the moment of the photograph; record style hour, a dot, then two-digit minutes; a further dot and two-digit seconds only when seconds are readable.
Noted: 8.02
